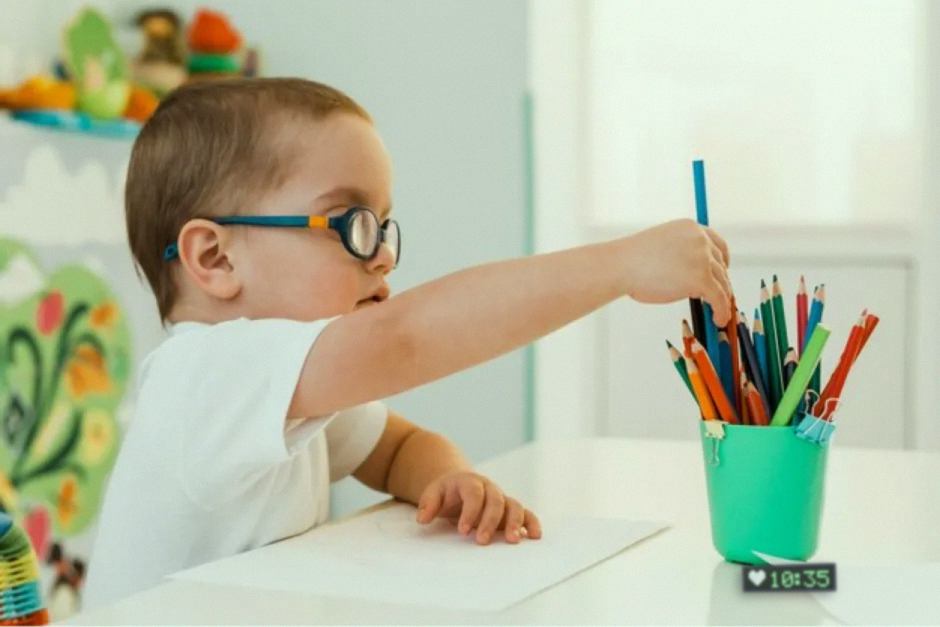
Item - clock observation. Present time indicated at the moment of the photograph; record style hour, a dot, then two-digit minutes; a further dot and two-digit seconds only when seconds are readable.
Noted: 10.35
